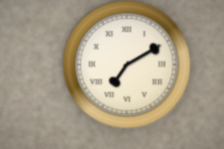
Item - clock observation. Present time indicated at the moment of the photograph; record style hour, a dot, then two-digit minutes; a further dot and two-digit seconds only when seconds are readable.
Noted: 7.10
